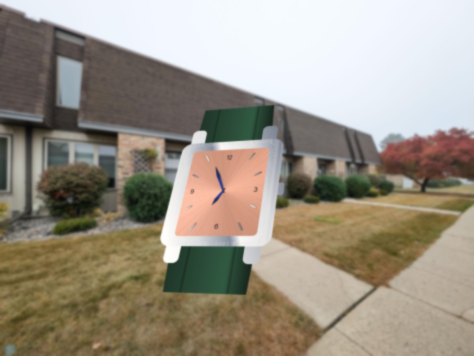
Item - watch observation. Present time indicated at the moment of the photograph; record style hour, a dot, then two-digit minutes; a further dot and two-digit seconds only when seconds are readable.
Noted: 6.56
